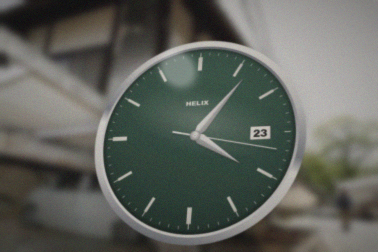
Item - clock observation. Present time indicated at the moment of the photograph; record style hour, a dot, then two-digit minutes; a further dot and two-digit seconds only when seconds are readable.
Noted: 4.06.17
